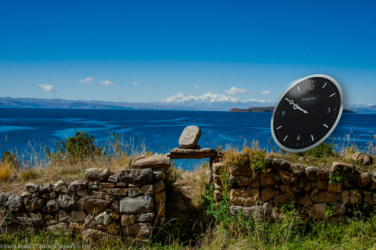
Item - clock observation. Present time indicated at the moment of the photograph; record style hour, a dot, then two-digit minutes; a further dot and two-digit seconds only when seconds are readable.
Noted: 9.50
